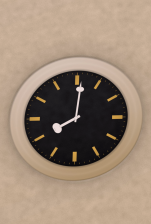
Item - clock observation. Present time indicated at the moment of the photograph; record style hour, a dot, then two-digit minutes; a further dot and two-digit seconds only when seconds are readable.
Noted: 8.01
